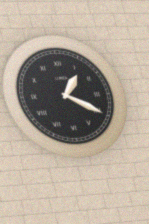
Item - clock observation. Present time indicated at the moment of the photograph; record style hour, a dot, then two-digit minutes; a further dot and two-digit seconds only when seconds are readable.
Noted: 1.20
